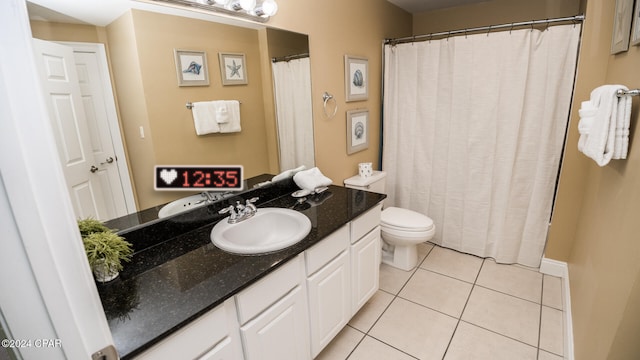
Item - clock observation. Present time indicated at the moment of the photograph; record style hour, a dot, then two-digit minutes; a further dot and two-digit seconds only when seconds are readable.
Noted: 12.35
